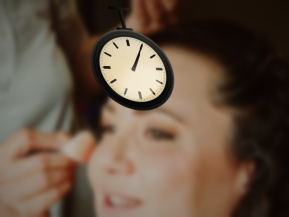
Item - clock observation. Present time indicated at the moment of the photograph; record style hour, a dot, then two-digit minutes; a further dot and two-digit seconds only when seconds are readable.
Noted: 1.05
